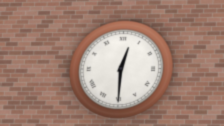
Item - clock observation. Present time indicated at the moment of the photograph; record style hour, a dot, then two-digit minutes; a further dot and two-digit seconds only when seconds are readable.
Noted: 12.30
